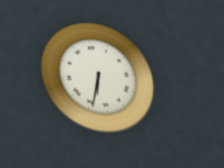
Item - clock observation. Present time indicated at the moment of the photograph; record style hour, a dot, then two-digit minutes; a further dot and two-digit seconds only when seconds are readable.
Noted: 6.34
